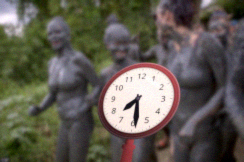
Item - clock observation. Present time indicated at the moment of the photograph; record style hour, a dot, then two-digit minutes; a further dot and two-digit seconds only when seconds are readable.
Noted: 7.29
